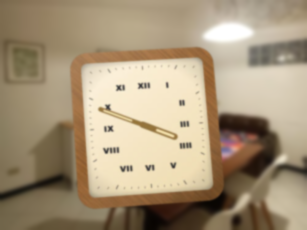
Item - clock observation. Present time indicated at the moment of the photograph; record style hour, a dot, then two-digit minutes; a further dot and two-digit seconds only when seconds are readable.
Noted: 3.49
